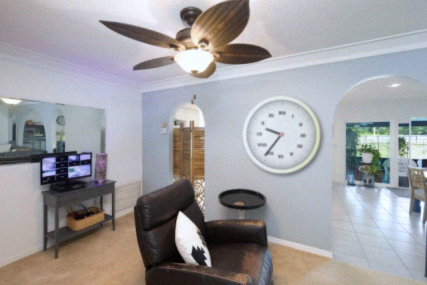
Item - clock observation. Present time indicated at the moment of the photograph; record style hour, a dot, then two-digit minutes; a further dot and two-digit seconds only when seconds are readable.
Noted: 9.36
